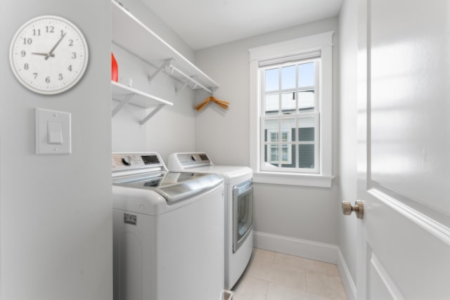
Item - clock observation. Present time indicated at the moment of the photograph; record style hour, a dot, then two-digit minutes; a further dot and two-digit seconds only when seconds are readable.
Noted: 9.06
